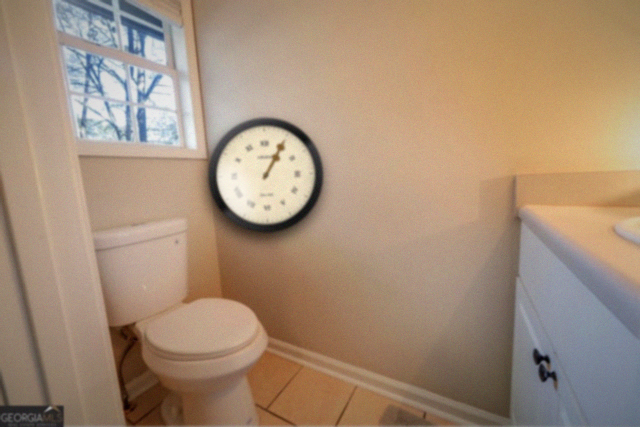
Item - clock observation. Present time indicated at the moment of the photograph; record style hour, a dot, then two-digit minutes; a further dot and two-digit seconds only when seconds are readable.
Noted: 1.05
